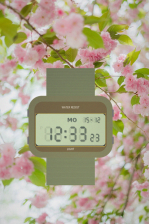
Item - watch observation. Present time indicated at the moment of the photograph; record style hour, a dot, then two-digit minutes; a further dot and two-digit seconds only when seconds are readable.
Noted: 12.33.23
